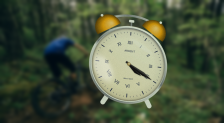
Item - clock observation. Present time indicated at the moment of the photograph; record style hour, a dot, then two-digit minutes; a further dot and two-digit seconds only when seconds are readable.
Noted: 4.20
